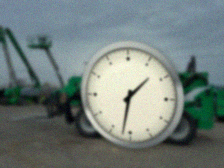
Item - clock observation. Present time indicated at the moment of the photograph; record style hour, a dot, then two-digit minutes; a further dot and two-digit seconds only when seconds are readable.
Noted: 1.32
